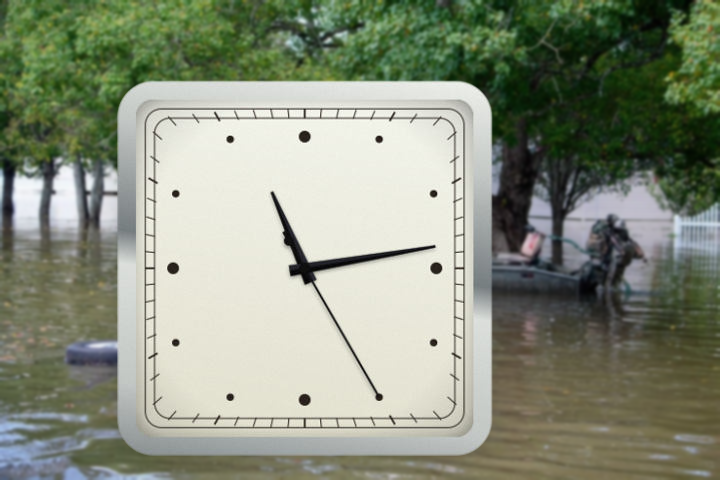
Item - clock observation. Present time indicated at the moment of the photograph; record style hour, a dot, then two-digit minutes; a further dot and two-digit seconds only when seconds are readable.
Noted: 11.13.25
